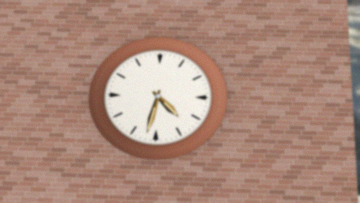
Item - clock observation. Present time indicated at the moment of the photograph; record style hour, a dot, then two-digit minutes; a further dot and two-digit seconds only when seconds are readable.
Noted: 4.32
